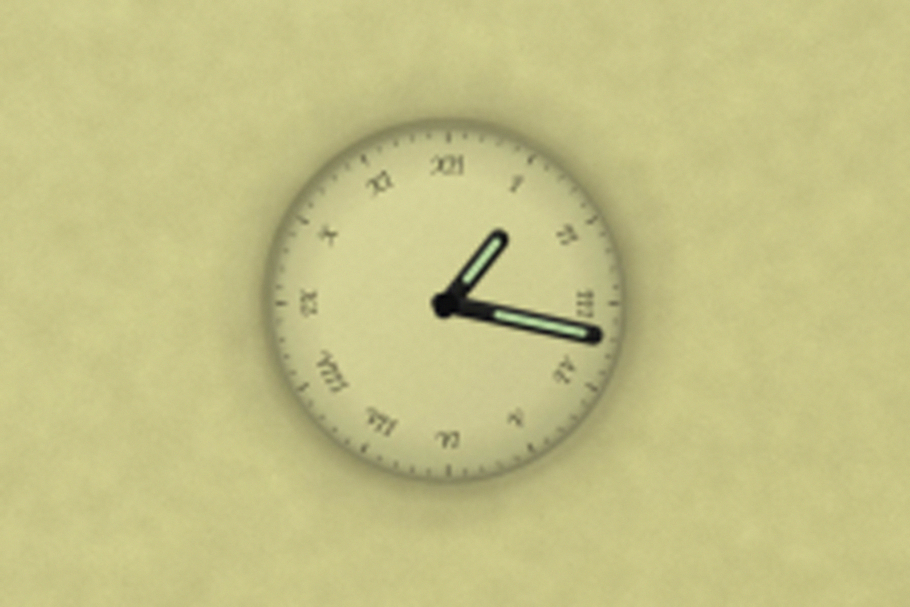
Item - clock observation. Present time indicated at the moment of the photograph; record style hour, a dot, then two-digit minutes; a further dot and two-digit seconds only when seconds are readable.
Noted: 1.17
